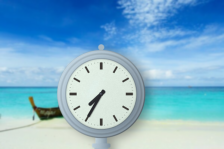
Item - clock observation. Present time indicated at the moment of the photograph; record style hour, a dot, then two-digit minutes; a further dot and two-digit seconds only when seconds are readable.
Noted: 7.35
